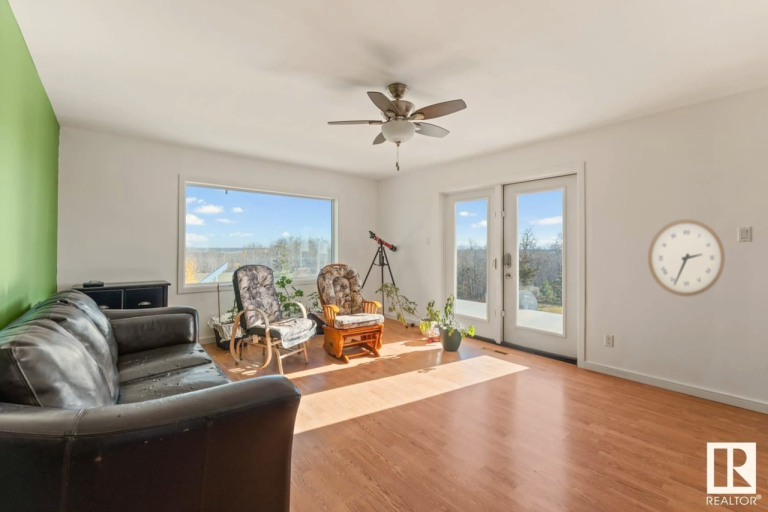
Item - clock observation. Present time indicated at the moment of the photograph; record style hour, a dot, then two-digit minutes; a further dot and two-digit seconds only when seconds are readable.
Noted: 2.34
